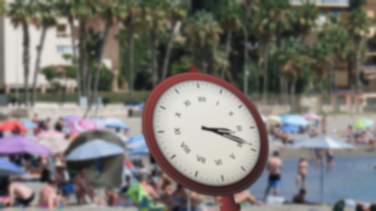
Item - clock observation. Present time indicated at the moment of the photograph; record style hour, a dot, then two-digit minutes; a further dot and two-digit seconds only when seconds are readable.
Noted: 3.19
